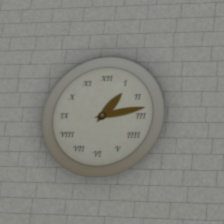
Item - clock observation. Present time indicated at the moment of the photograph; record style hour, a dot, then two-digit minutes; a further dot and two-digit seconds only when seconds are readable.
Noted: 1.13
